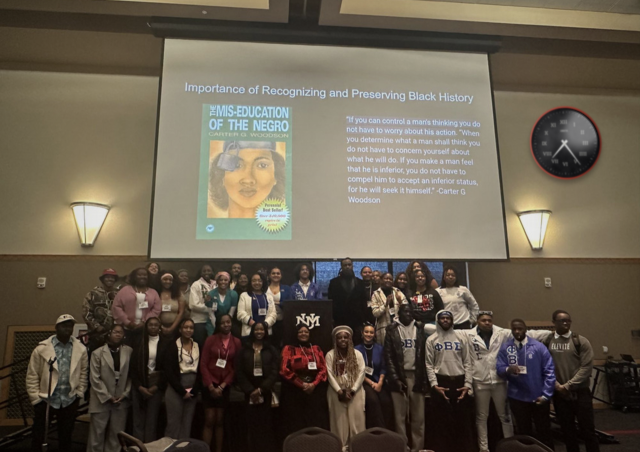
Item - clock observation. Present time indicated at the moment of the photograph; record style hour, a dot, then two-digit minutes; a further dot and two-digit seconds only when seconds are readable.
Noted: 7.24
